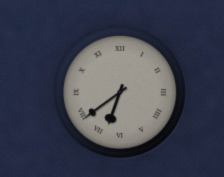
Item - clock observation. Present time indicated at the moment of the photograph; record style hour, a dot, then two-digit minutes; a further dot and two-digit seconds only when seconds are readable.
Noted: 6.39
